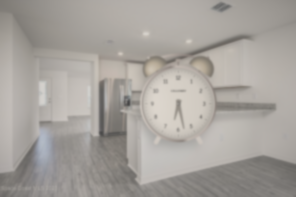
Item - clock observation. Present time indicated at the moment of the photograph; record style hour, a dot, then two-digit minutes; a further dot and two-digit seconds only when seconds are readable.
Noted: 6.28
